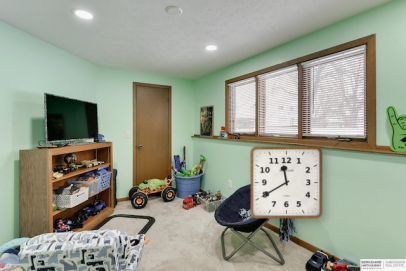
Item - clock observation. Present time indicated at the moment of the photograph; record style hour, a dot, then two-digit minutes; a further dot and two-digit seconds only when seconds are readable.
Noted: 11.40
